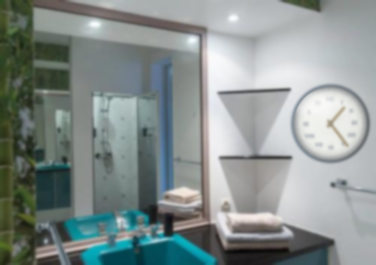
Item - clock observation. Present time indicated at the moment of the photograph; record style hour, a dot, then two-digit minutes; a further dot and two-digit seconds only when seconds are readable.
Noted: 1.24
